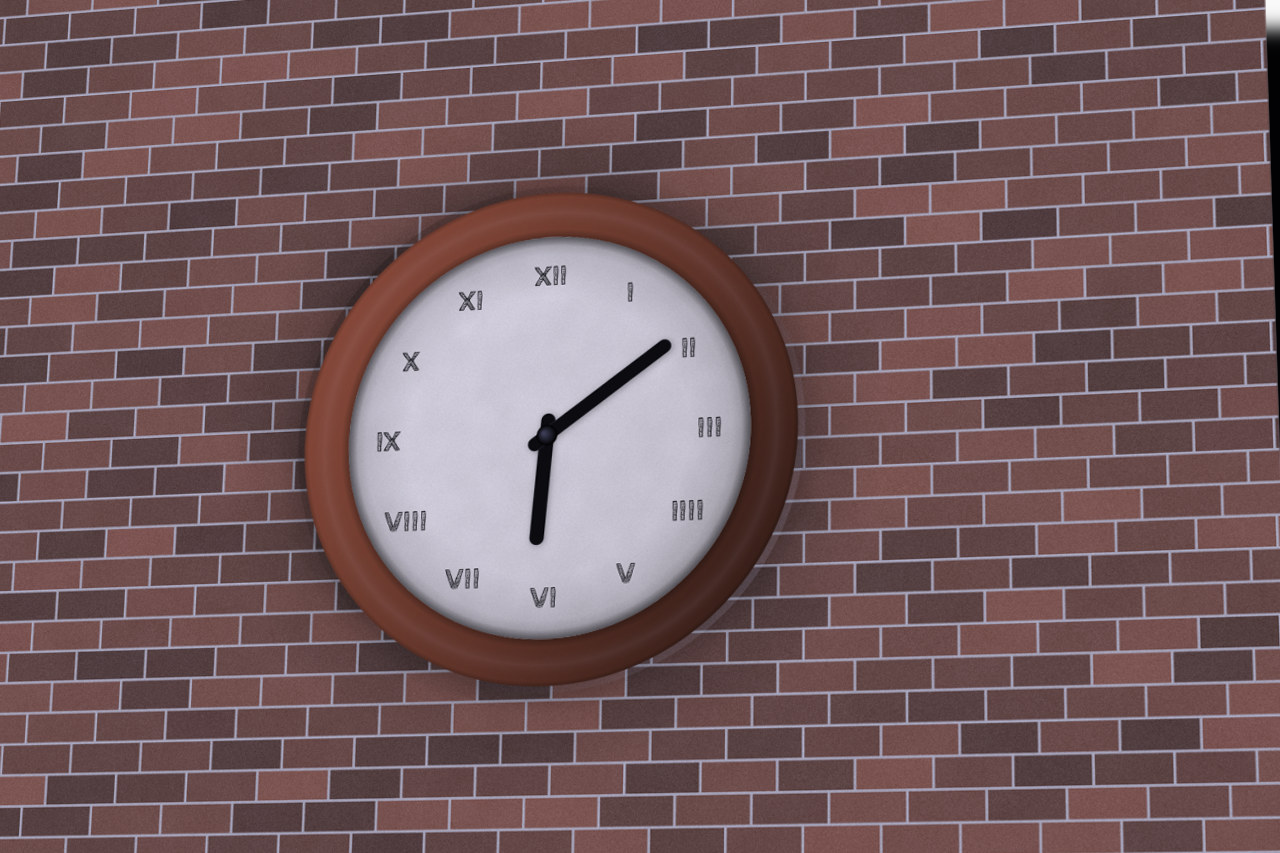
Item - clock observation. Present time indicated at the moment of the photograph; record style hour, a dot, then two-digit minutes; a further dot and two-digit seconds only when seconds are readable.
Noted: 6.09
